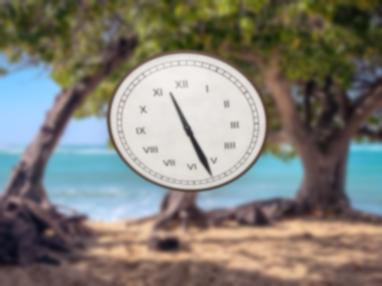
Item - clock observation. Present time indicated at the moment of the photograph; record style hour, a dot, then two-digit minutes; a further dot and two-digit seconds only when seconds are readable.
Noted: 11.27
